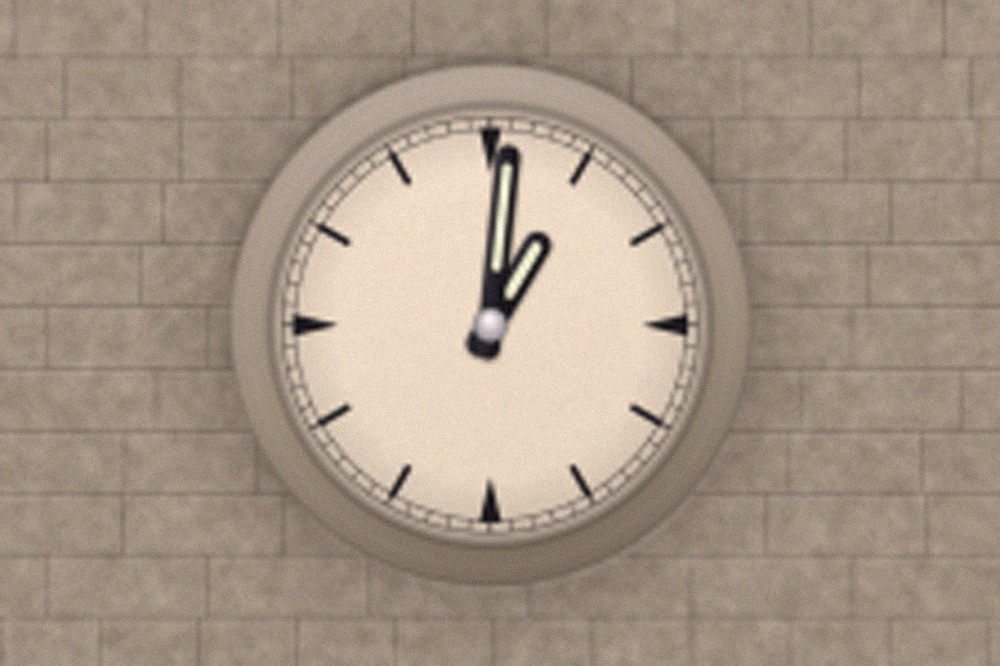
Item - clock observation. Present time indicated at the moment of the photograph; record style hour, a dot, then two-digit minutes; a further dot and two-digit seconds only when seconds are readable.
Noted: 1.01
